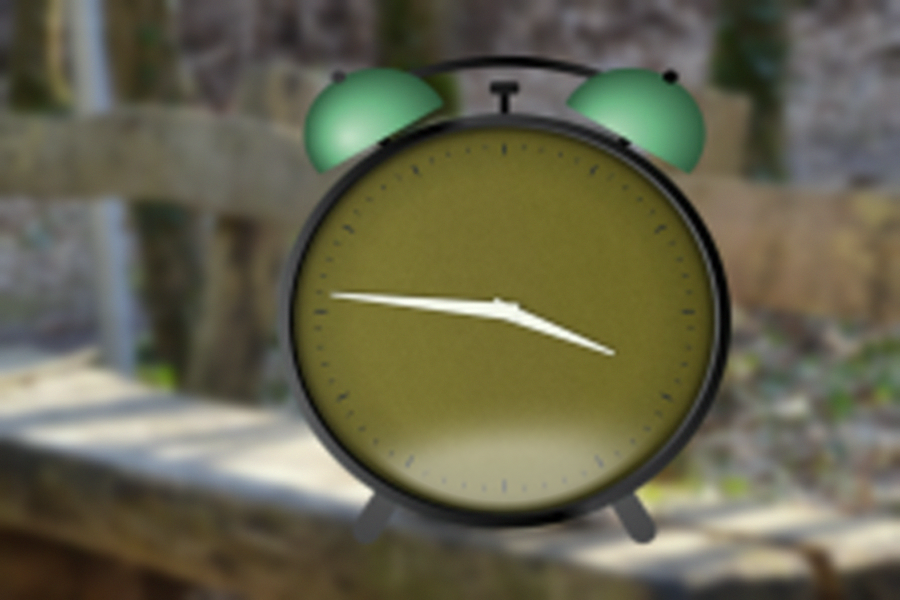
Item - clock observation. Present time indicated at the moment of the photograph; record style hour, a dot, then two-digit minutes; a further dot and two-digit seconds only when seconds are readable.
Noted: 3.46
